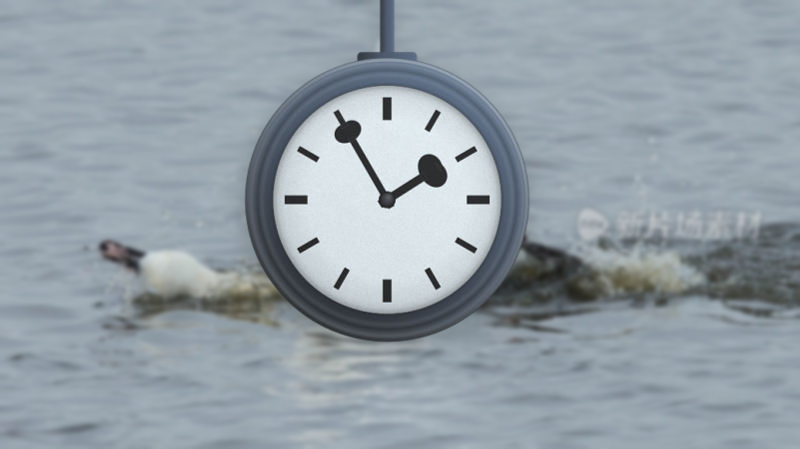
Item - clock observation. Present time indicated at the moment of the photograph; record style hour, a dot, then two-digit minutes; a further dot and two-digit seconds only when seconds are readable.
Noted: 1.55
